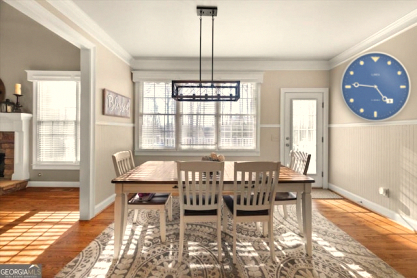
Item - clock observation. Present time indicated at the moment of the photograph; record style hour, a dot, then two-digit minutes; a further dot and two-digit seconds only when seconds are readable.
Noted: 4.46
